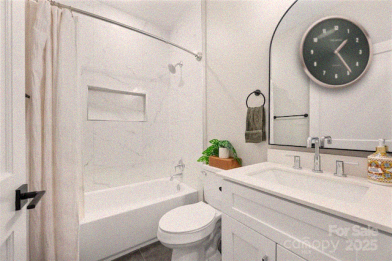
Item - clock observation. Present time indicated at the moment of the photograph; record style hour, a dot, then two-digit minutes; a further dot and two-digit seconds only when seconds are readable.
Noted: 1.24
